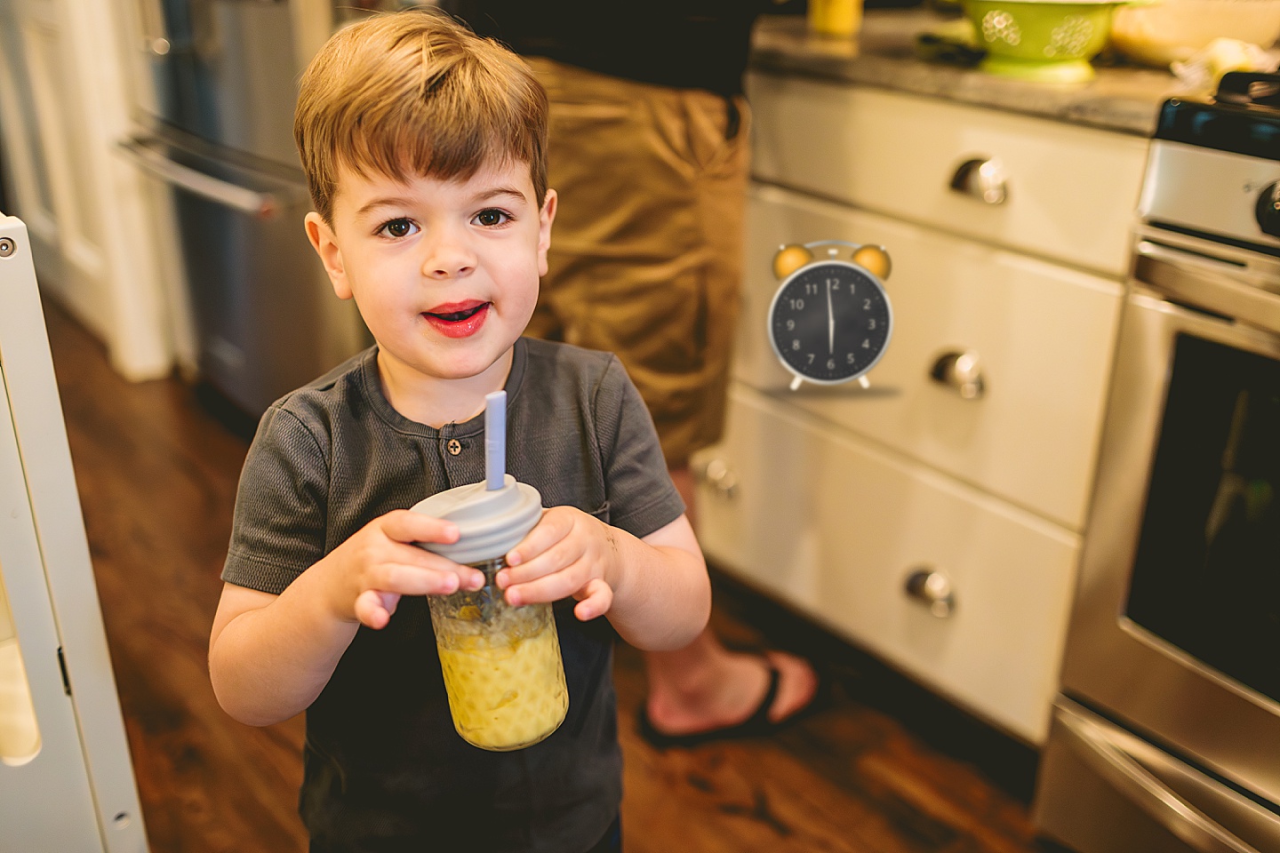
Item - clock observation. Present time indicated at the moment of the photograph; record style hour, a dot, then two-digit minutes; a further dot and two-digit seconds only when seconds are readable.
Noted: 5.59
